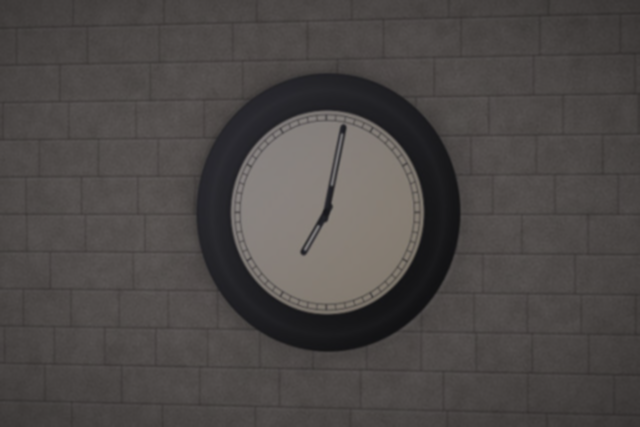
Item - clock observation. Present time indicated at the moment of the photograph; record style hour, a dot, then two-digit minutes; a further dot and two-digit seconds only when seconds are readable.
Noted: 7.02
